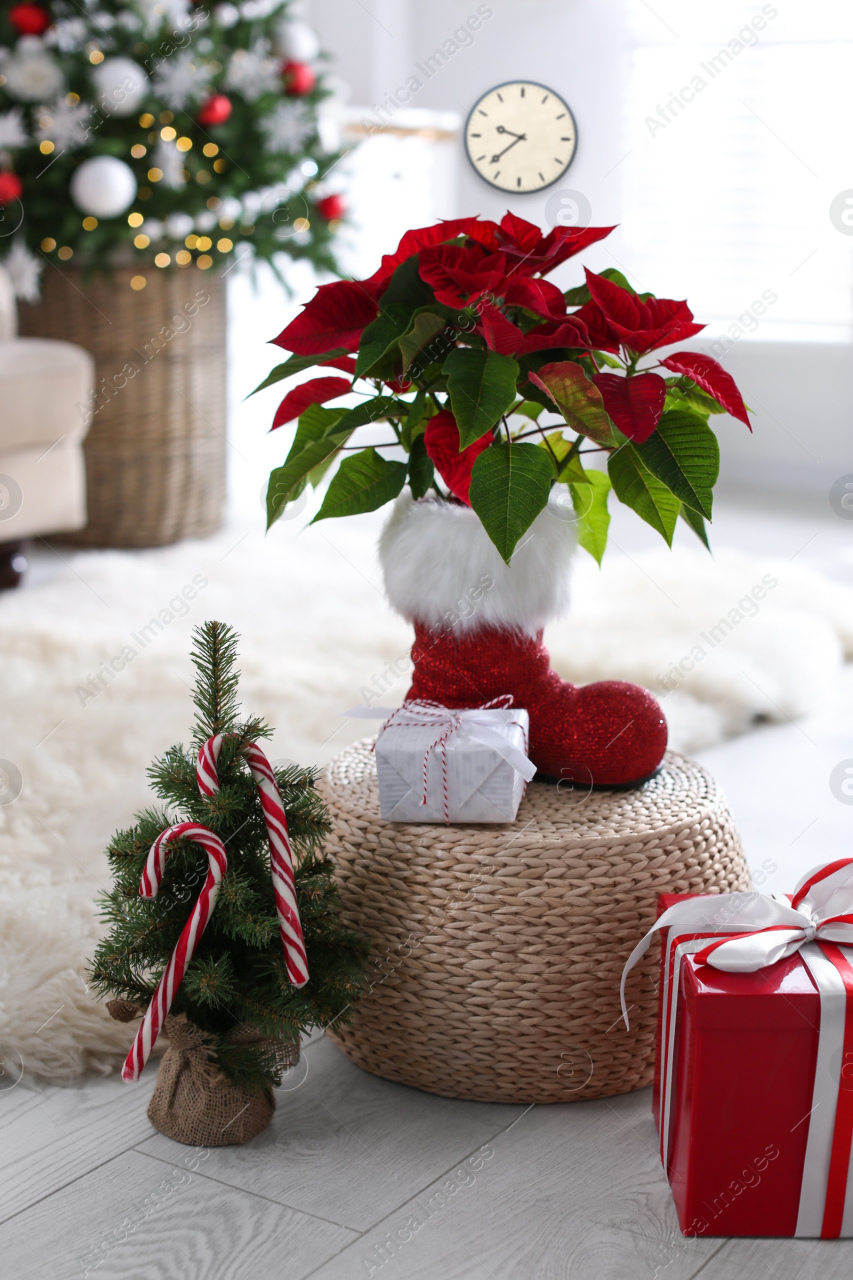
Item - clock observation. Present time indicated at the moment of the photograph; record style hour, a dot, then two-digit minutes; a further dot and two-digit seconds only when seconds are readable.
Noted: 9.38
